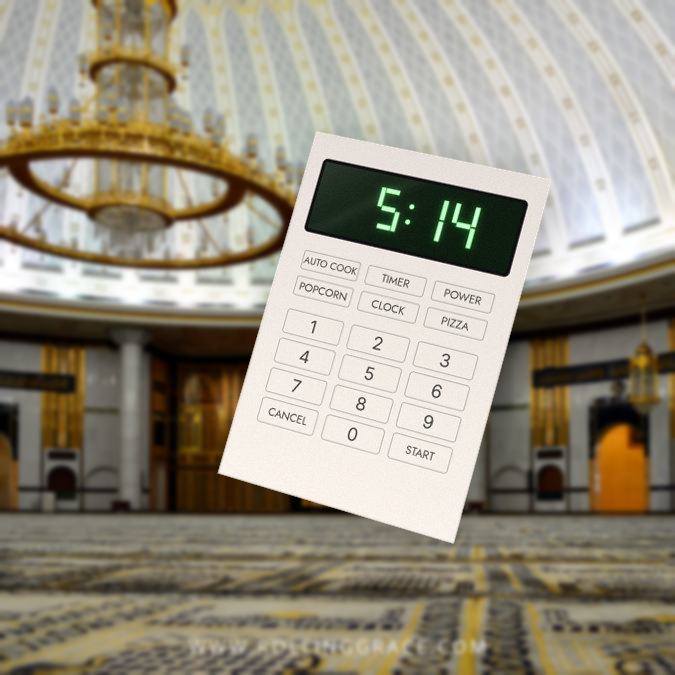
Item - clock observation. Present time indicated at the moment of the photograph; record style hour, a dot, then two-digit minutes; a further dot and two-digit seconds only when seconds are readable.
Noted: 5.14
